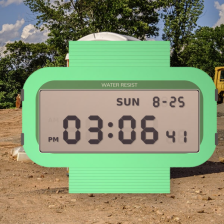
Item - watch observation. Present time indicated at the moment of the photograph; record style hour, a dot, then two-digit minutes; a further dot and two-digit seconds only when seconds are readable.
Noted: 3.06.41
